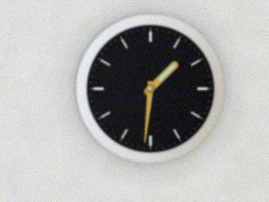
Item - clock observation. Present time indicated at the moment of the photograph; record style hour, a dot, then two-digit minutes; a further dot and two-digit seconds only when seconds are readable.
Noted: 1.31
